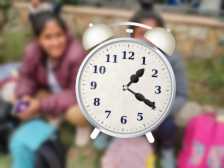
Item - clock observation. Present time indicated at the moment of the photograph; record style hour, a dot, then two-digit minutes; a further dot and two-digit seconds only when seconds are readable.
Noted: 1.20
